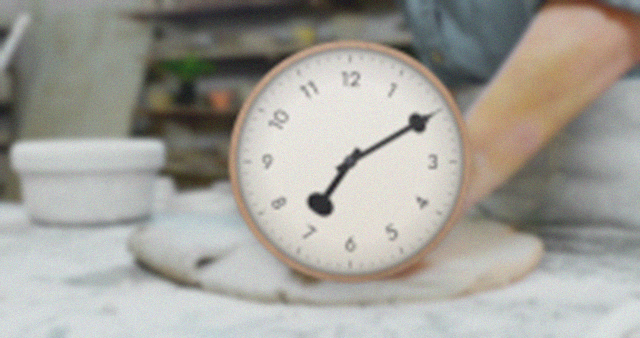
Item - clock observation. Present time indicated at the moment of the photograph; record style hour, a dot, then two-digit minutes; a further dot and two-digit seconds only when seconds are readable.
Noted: 7.10
